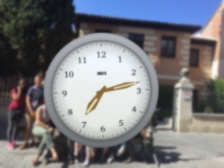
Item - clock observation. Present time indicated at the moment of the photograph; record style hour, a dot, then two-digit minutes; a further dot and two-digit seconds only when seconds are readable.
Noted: 7.13
